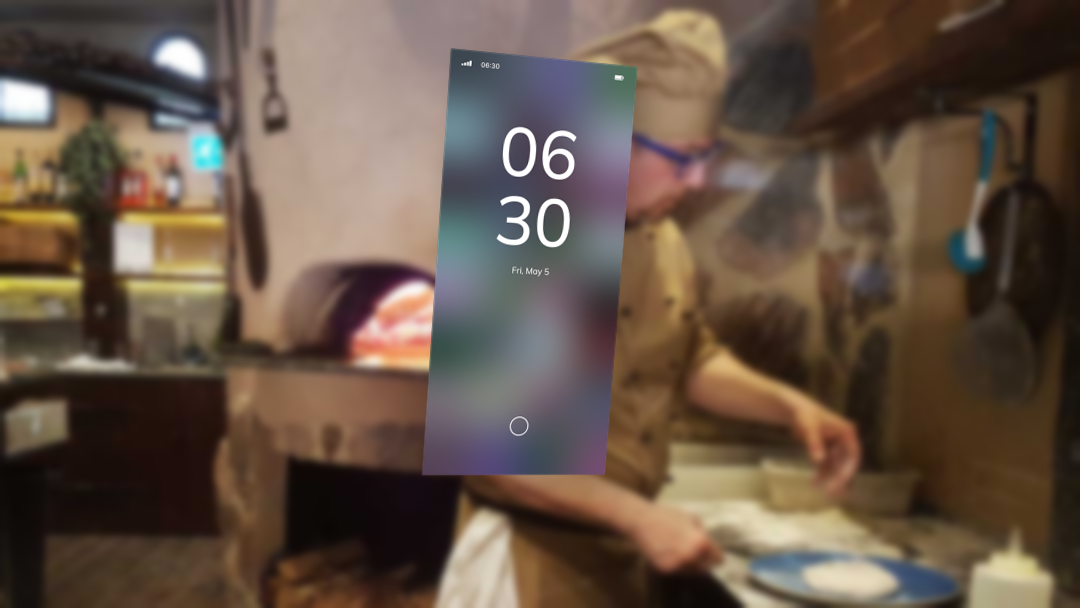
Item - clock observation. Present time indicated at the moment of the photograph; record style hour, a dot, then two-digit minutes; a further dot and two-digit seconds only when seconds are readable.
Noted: 6.30
